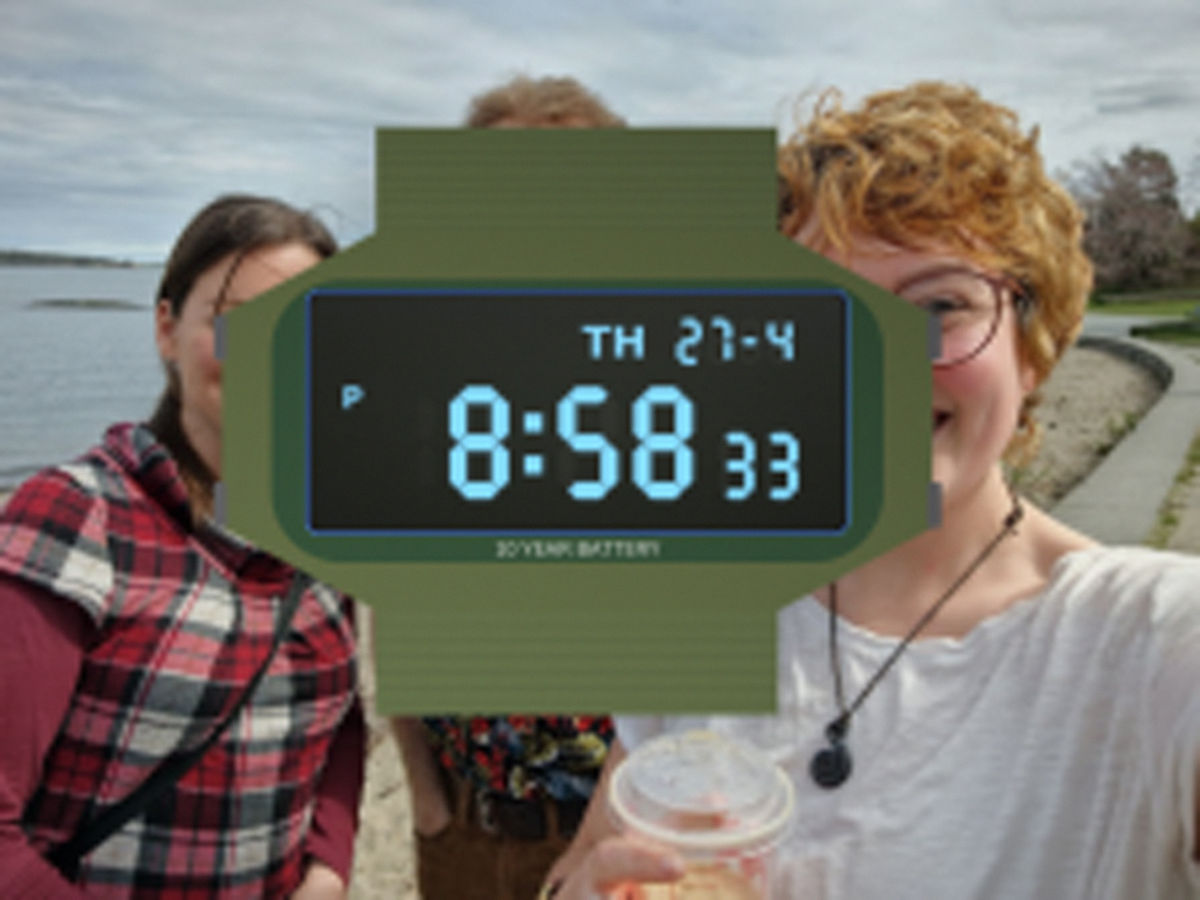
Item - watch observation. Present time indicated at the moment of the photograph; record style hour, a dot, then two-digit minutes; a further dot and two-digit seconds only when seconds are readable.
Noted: 8.58.33
